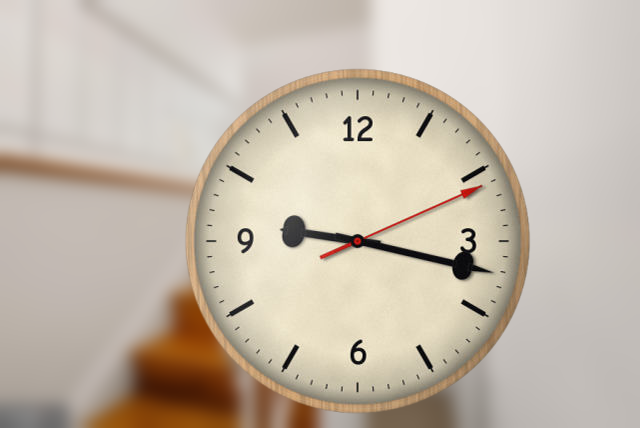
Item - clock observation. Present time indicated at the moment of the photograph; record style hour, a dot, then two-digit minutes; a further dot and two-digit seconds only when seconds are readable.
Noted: 9.17.11
